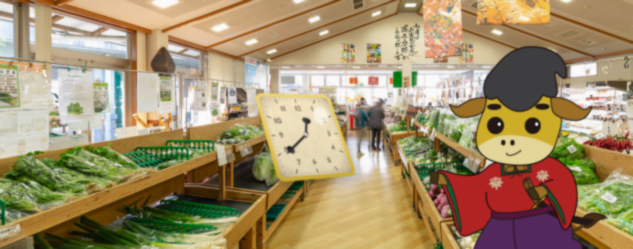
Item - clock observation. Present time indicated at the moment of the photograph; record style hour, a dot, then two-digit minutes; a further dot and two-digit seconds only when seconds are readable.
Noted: 12.39
